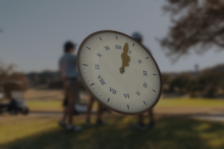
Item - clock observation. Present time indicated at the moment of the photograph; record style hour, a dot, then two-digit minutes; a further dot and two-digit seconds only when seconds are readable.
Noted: 1.03
